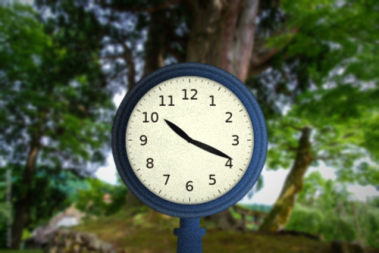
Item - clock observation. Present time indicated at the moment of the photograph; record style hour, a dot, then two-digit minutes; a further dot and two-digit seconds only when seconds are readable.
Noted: 10.19
